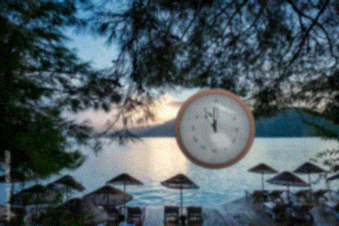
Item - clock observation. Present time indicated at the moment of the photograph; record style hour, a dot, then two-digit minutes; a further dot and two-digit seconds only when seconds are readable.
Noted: 11.00
